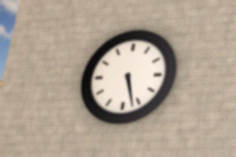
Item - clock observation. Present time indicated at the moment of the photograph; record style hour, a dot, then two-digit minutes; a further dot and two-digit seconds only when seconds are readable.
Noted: 5.27
